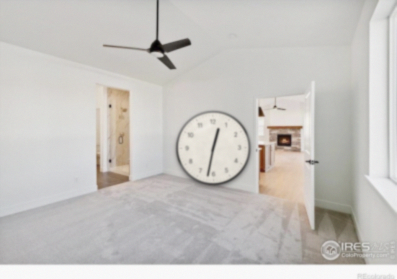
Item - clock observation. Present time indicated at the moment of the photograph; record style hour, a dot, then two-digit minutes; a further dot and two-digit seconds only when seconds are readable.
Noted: 12.32
